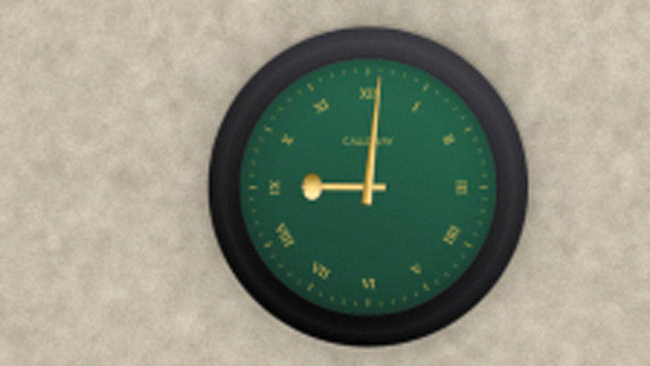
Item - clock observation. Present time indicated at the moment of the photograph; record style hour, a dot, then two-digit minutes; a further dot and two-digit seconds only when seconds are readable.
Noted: 9.01
